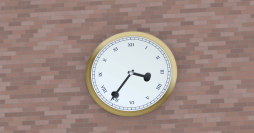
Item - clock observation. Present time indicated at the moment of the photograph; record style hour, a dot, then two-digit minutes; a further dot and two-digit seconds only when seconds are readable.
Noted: 3.36
